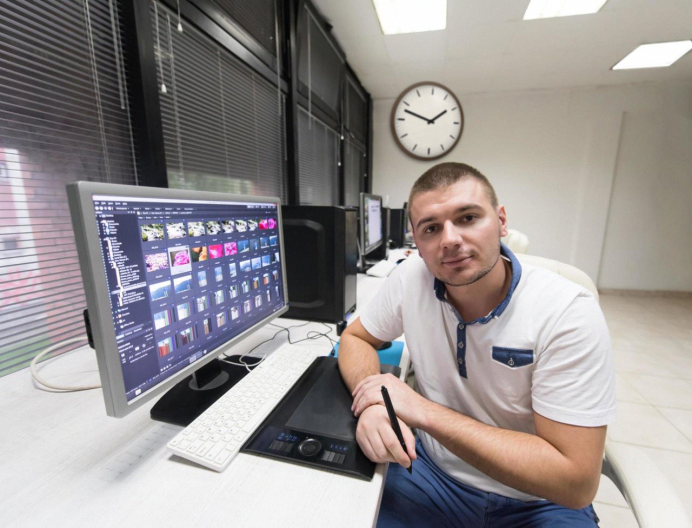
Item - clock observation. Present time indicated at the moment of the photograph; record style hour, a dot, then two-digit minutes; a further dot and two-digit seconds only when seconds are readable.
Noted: 1.48
